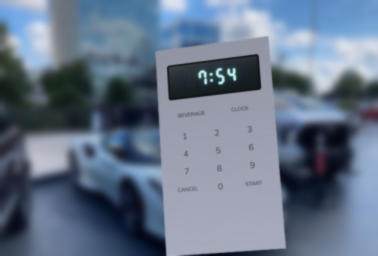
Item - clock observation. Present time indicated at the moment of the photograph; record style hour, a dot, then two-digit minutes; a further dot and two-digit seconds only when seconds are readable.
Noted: 7.54
